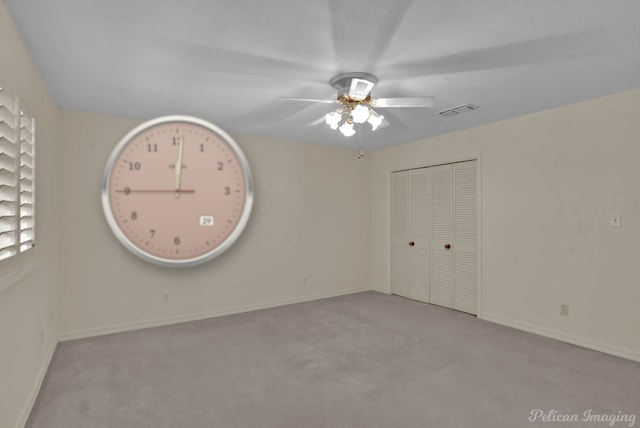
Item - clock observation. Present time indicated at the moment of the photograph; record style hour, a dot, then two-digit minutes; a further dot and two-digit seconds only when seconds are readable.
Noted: 12.00.45
